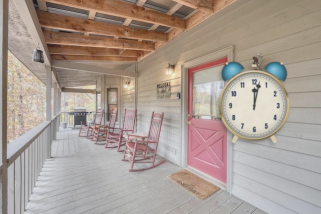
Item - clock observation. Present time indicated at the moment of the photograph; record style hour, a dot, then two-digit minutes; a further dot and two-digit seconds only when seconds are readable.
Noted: 12.02
